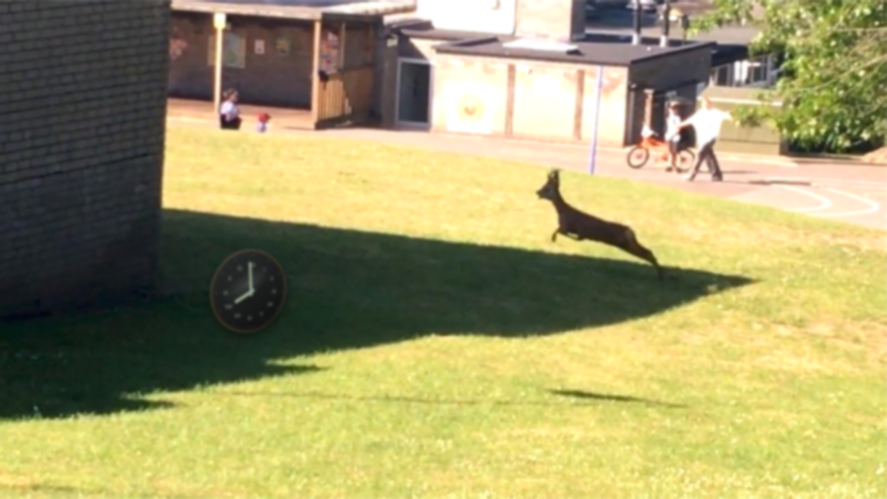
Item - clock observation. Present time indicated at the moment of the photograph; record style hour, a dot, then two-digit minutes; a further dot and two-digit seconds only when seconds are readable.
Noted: 7.59
